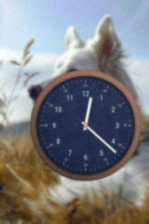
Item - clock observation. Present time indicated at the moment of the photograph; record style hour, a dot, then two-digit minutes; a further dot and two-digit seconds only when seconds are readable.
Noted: 12.22
